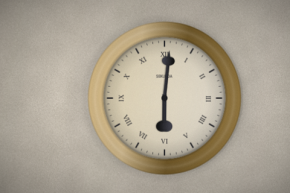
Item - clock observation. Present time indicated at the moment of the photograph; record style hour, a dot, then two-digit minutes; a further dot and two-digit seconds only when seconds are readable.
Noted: 6.01
